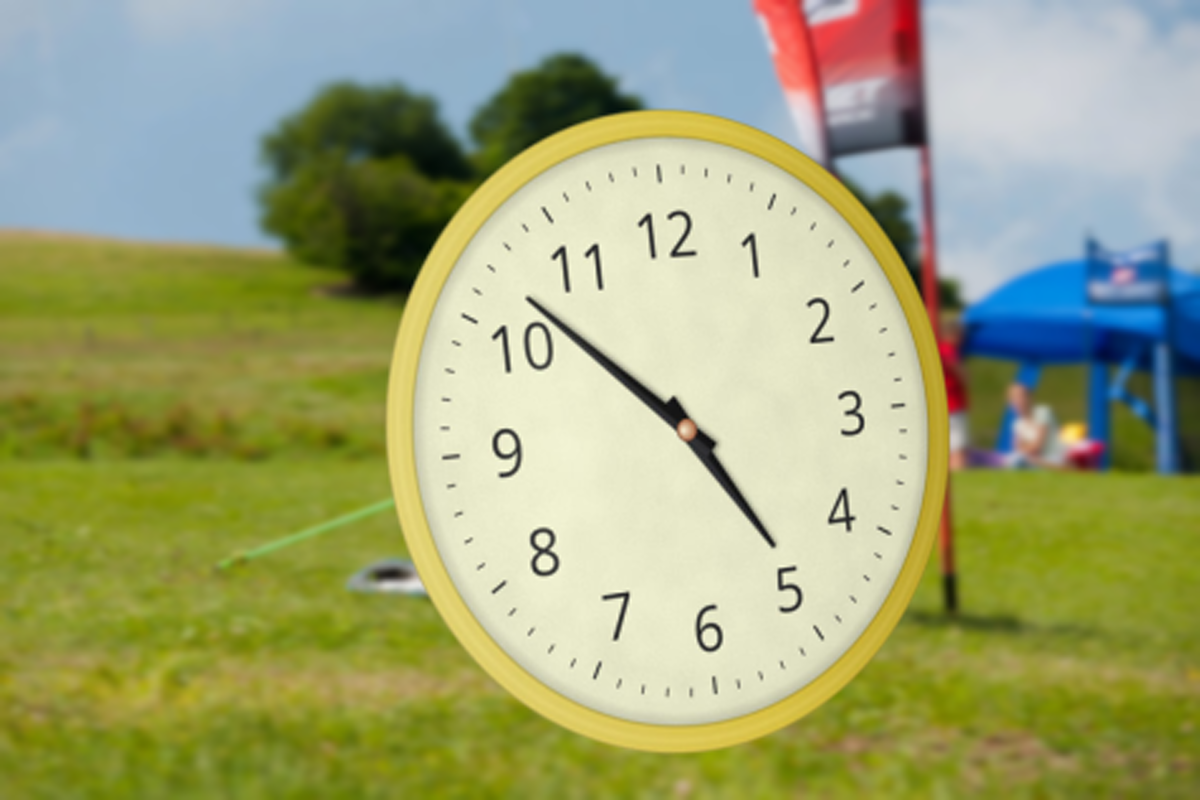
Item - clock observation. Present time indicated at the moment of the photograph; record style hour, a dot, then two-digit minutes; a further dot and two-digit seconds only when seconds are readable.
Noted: 4.52
